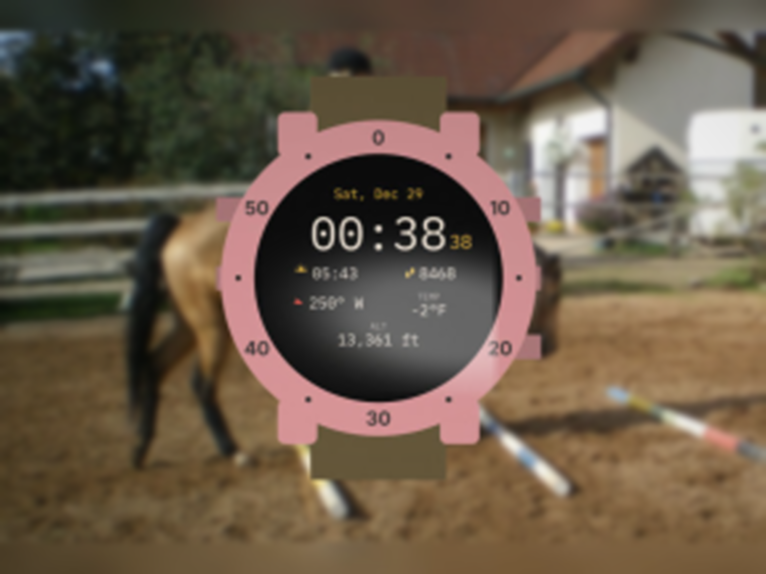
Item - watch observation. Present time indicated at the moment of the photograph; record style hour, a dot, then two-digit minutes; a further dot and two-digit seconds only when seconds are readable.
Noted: 0.38
